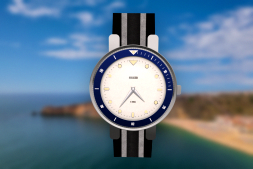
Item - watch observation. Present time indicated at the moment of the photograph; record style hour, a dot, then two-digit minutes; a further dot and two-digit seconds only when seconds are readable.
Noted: 4.36
